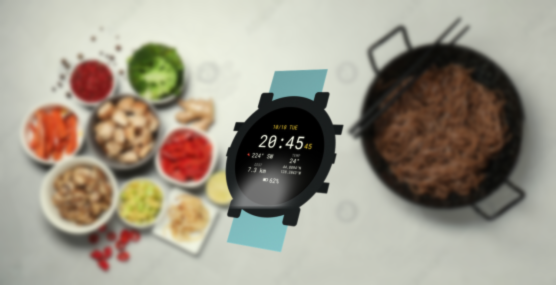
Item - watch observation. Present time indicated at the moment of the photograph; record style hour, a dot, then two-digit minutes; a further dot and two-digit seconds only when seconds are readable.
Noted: 20.45
